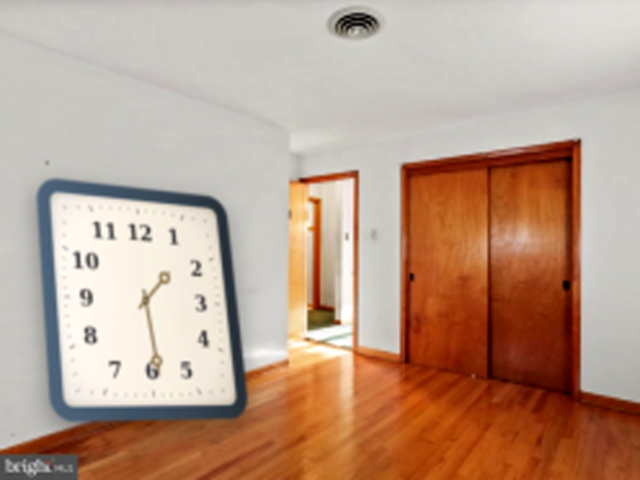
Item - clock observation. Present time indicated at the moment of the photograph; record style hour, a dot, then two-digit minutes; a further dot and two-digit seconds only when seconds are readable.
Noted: 1.29
